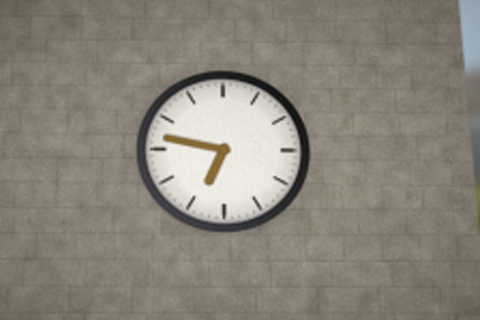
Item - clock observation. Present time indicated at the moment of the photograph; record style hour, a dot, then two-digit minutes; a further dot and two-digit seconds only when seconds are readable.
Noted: 6.47
